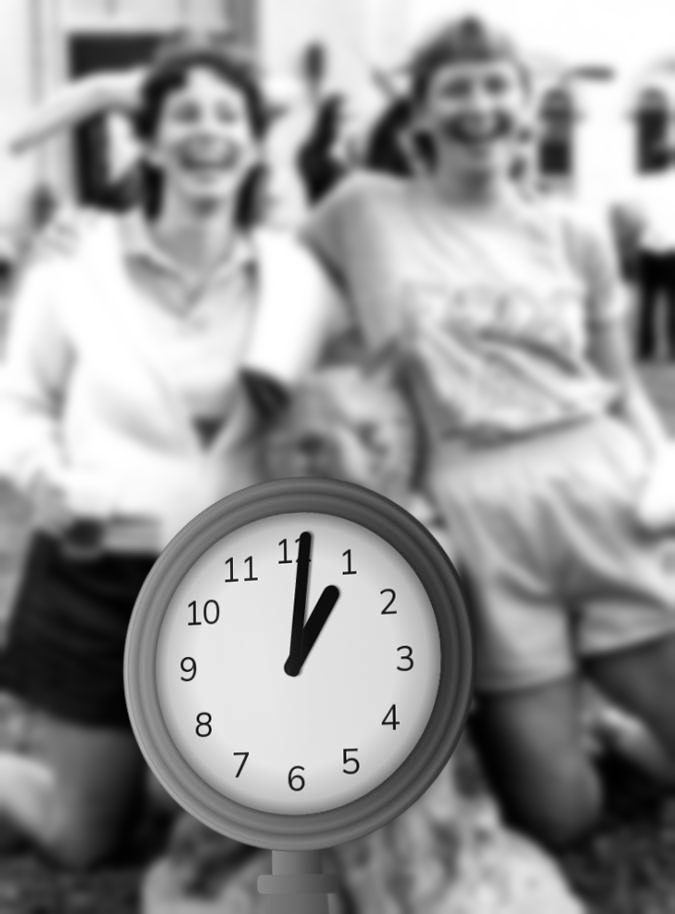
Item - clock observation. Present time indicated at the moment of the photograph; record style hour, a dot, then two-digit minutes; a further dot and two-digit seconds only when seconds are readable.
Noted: 1.01
